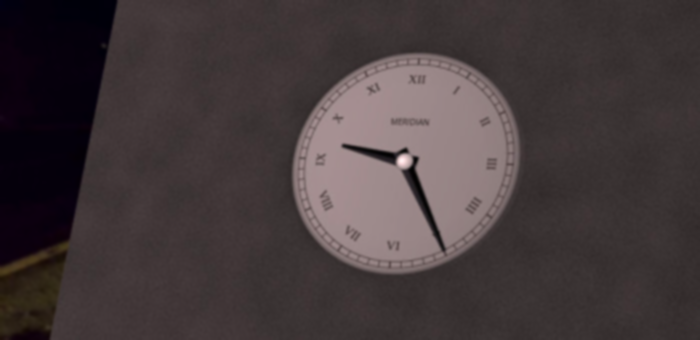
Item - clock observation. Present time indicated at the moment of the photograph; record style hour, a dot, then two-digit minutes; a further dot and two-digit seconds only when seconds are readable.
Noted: 9.25
